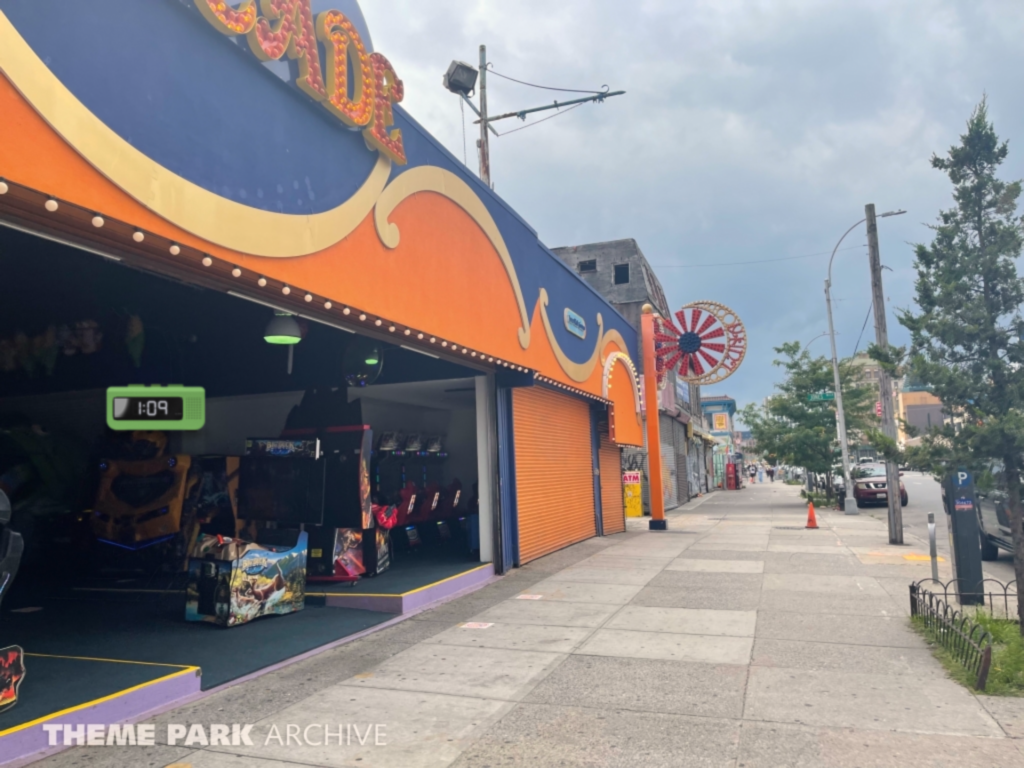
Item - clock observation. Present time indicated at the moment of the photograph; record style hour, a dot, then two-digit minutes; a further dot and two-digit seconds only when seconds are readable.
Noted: 1.09
